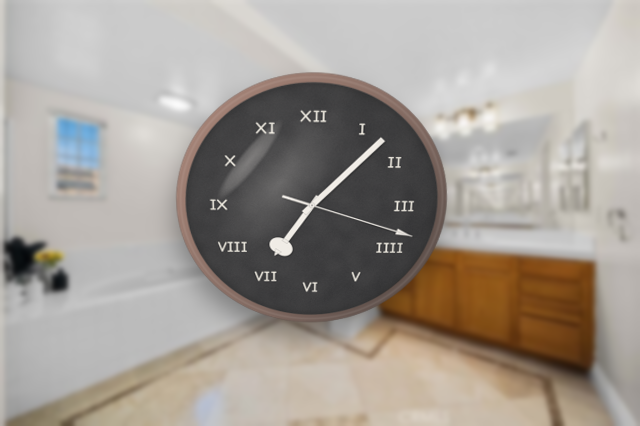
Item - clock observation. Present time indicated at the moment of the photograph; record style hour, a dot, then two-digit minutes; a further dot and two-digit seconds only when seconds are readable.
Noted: 7.07.18
